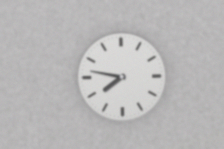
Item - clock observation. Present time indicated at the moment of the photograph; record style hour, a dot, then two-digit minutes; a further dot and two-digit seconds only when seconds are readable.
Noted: 7.47
